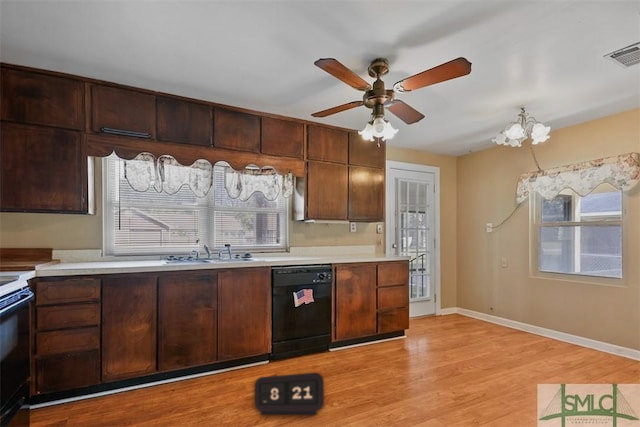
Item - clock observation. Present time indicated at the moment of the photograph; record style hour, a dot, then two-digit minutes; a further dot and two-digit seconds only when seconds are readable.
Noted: 8.21
